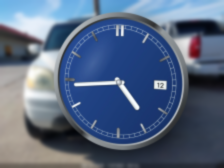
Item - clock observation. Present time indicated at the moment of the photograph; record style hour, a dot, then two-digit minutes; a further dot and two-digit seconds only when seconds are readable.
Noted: 4.44
